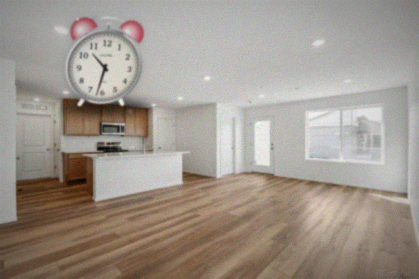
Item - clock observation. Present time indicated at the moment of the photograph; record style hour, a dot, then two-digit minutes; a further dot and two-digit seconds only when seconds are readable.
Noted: 10.32
